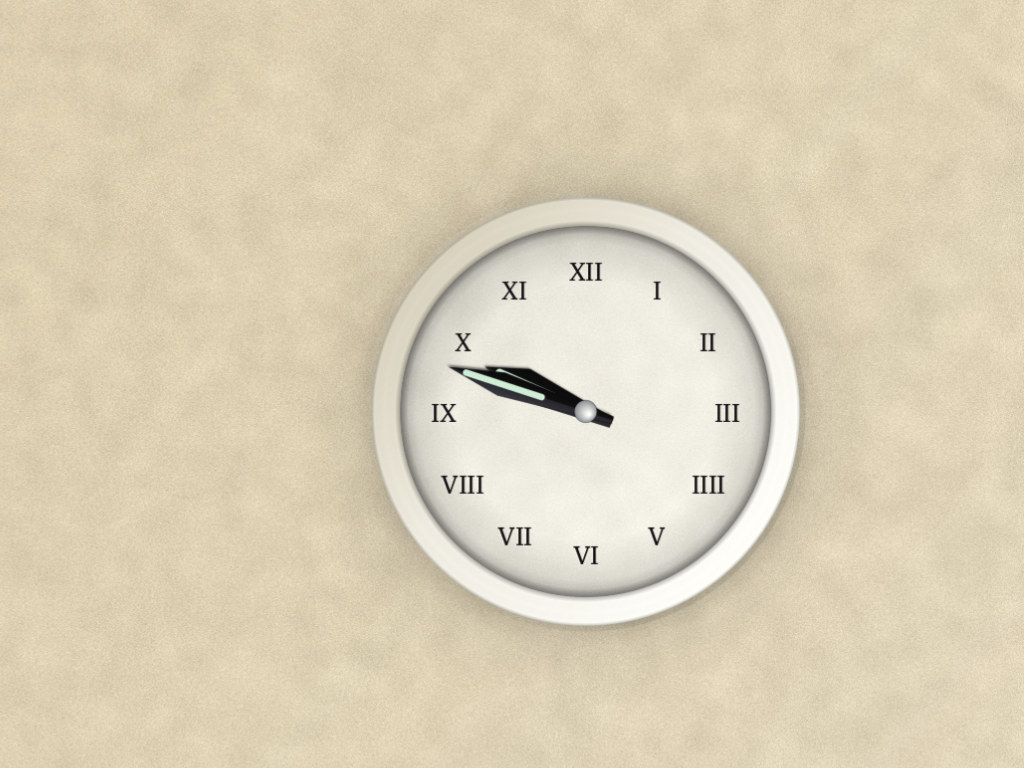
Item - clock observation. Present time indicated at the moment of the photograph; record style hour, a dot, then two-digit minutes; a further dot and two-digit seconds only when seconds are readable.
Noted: 9.48
